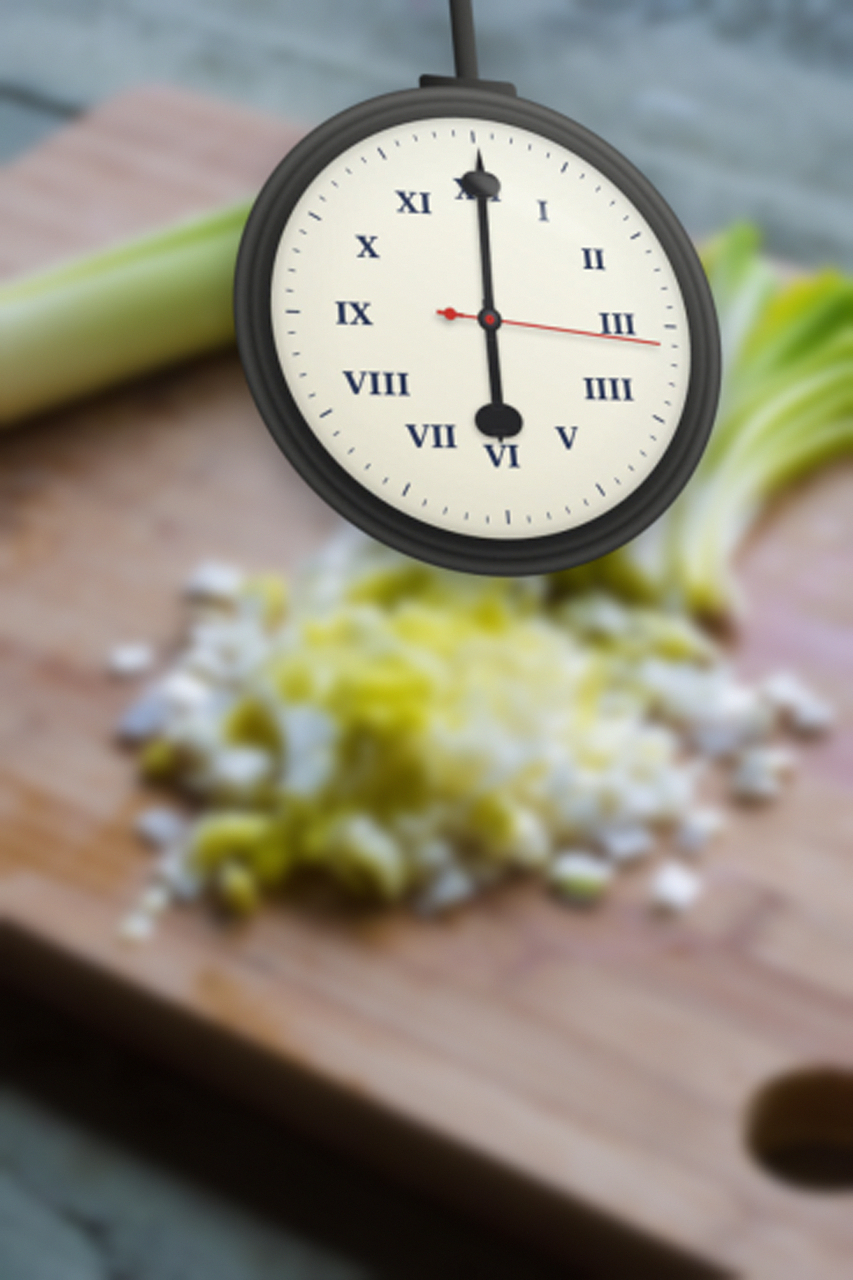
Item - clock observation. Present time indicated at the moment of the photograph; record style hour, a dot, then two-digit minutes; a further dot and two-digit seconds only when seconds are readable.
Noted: 6.00.16
